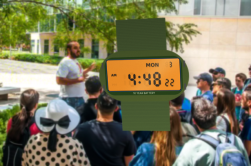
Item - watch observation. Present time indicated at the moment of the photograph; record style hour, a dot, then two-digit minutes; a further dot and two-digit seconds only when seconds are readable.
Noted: 4.48.22
